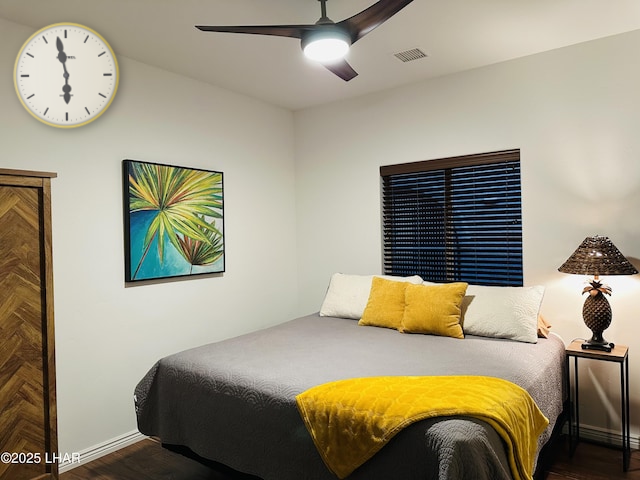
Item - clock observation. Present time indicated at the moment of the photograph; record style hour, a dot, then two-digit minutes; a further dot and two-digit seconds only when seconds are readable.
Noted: 5.58
